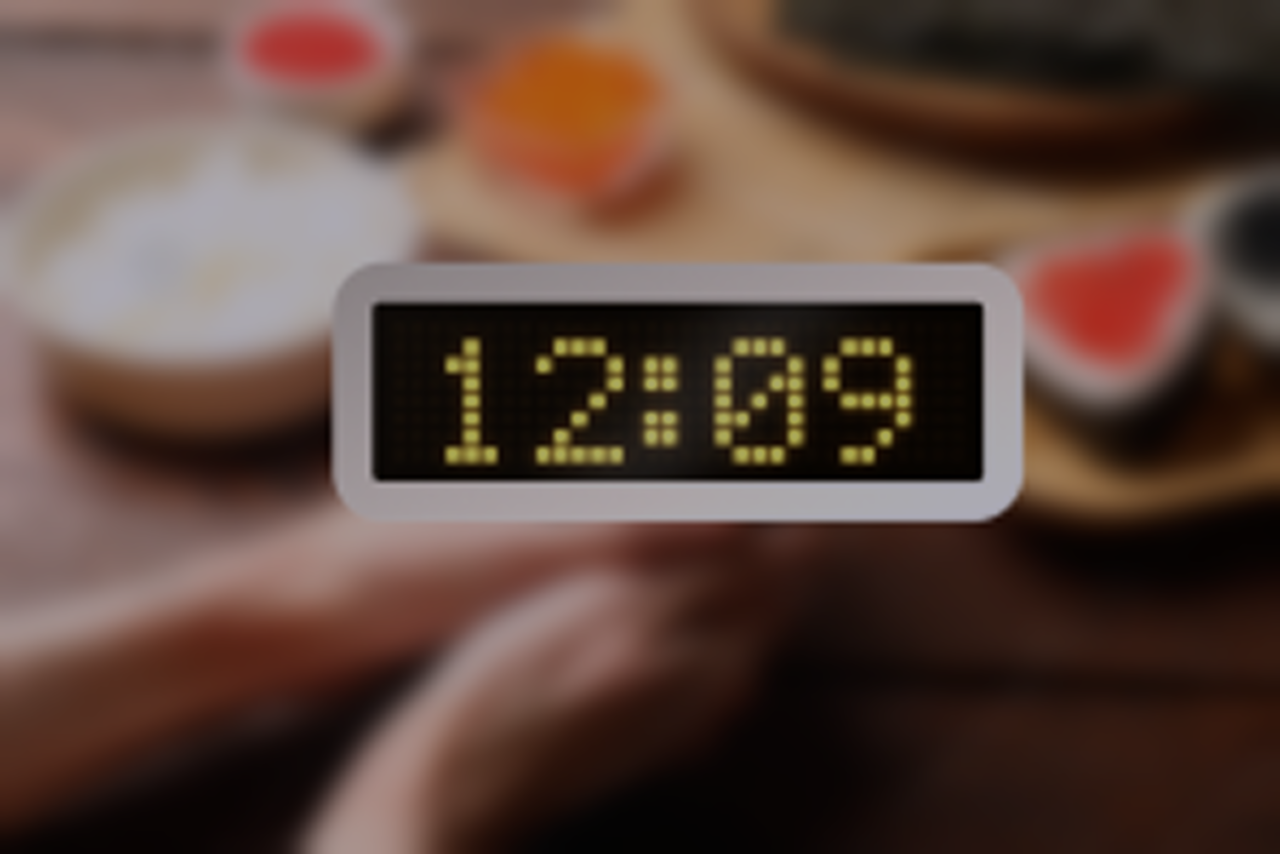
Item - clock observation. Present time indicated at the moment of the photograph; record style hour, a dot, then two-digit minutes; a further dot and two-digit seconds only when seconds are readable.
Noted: 12.09
